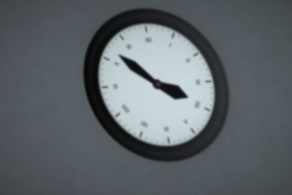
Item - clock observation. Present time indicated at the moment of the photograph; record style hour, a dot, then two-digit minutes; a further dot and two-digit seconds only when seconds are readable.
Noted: 3.52
